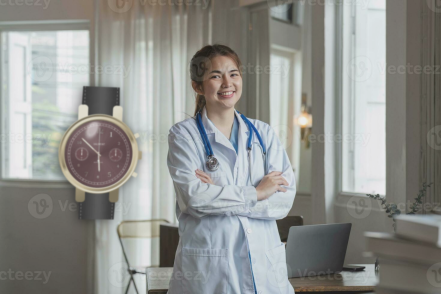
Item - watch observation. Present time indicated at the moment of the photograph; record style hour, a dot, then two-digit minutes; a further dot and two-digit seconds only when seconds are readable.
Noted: 5.52
